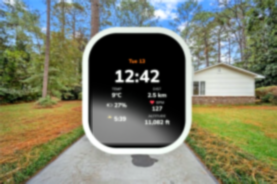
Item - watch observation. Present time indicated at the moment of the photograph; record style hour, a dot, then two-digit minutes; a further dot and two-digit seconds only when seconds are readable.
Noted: 12.42
